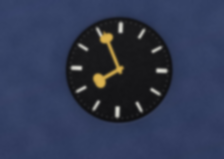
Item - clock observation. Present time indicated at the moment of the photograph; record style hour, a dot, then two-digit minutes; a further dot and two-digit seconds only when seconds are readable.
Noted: 7.56
